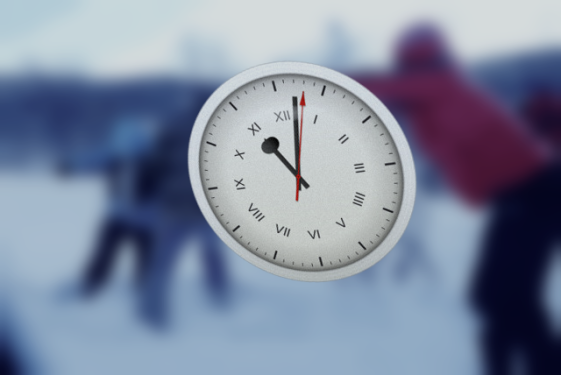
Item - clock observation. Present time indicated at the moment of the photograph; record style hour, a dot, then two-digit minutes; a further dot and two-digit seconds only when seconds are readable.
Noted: 11.02.03
